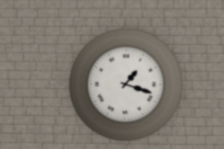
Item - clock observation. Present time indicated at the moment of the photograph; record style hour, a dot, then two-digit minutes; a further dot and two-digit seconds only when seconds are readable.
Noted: 1.18
